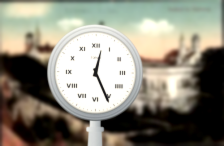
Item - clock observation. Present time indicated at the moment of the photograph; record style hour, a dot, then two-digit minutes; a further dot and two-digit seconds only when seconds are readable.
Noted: 12.26
